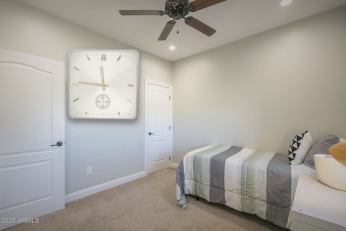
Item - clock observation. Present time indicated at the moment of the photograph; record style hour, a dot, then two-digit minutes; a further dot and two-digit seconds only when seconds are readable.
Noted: 11.46
